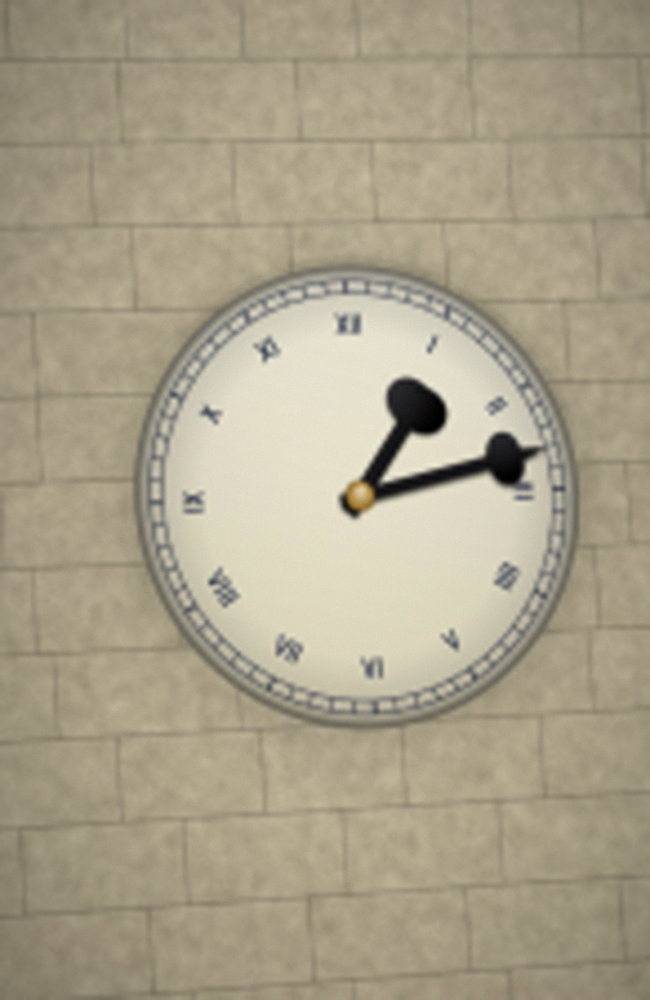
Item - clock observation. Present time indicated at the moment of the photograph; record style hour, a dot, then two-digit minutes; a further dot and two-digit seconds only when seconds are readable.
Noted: 1.13
